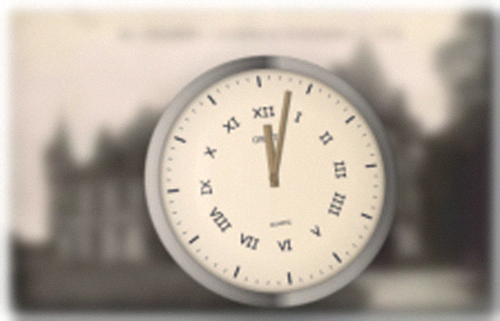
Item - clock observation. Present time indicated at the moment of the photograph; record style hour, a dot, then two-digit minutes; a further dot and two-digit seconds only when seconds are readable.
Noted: 12.03
